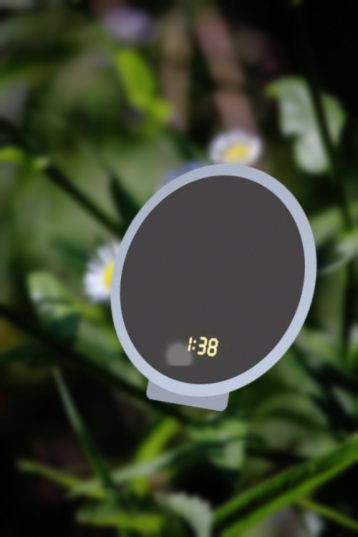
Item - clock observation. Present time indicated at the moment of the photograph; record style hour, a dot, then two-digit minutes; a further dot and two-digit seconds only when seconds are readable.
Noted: 1.38
